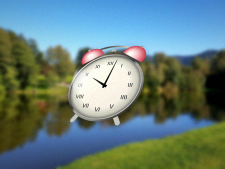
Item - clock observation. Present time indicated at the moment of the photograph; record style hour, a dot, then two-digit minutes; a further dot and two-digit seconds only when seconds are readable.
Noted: 10.02
